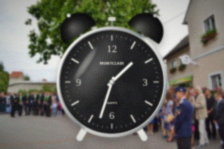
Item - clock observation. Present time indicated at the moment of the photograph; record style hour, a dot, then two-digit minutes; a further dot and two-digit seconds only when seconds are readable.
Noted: 1.33
